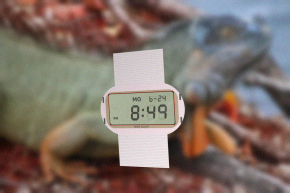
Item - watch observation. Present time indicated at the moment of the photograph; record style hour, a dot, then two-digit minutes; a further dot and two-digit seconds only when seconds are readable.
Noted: 8.49
